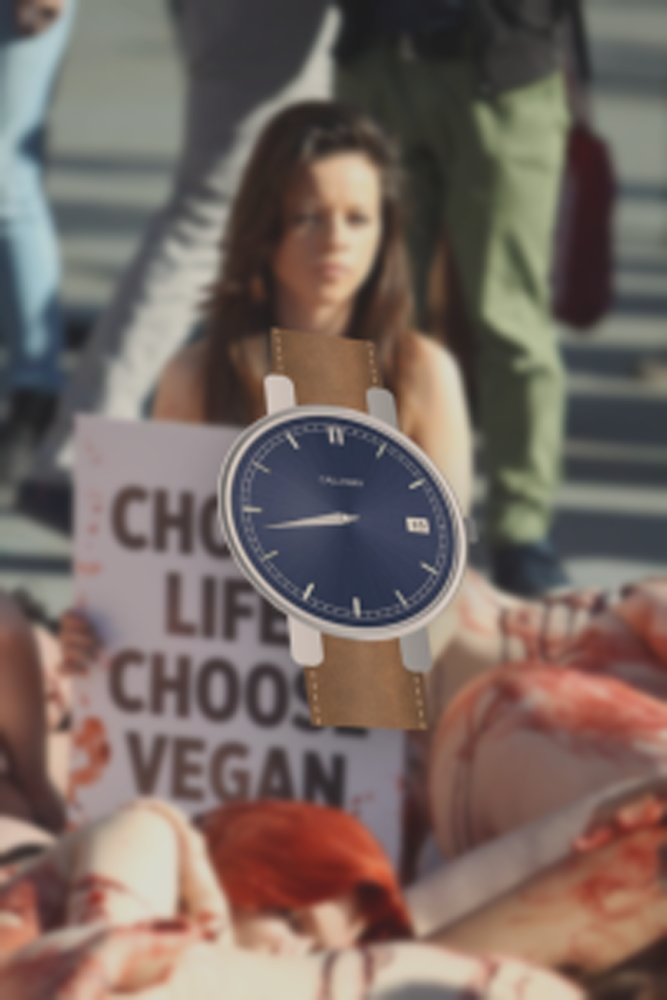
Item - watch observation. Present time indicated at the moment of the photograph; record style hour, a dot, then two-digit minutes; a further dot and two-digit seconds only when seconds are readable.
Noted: 8.43
